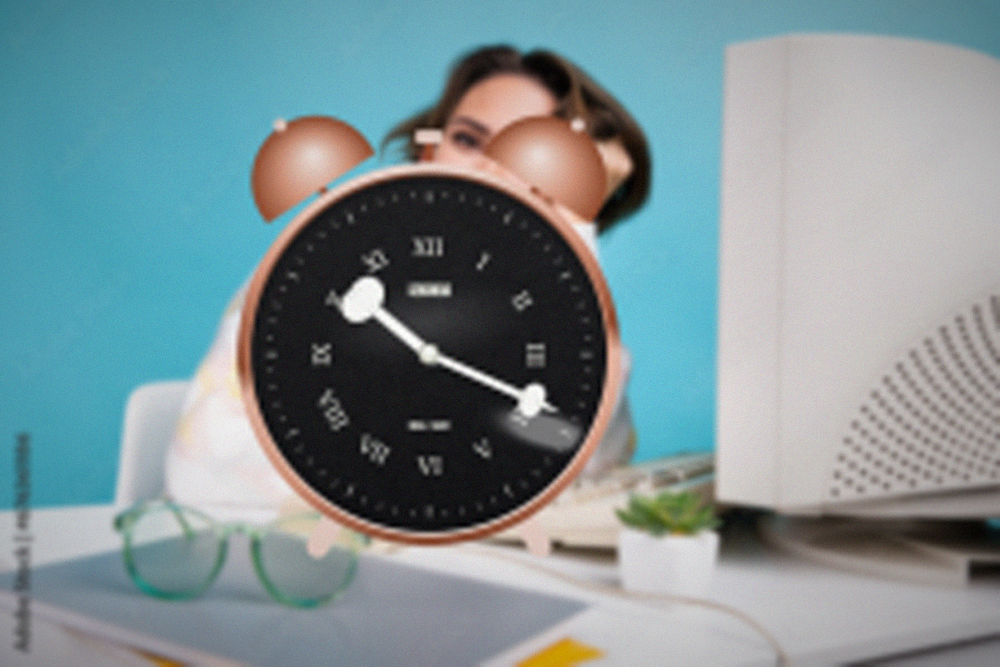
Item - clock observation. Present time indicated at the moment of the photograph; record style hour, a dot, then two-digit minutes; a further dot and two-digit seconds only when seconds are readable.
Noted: 10.19
